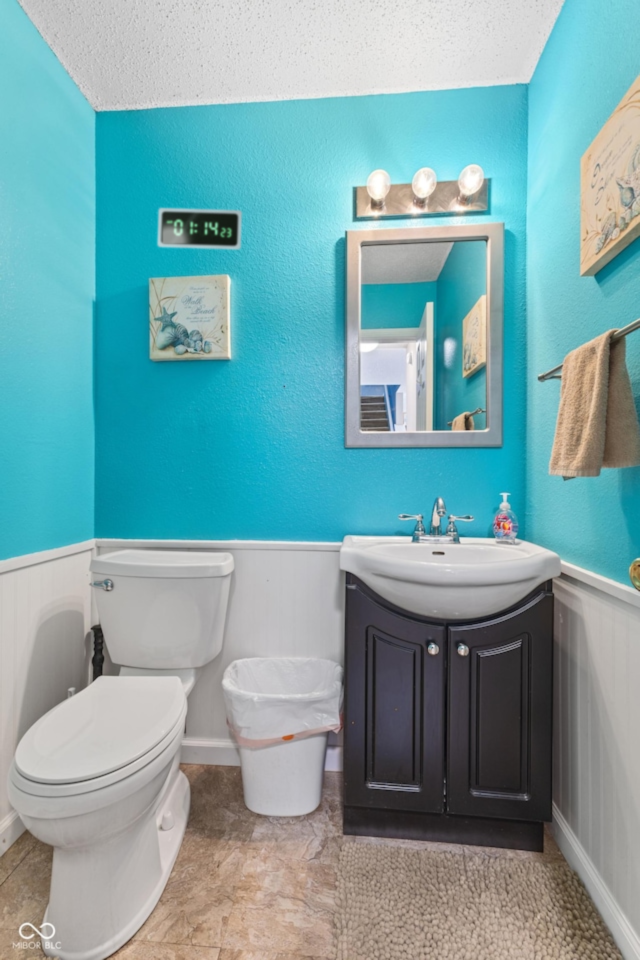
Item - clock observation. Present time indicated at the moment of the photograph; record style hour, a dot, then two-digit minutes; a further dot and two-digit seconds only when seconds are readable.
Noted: 1.14
